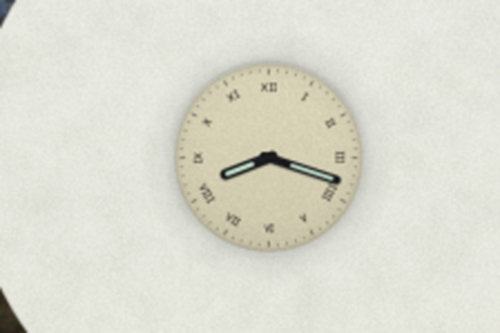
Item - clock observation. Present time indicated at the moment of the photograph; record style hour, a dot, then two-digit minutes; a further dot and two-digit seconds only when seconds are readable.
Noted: 8.18
